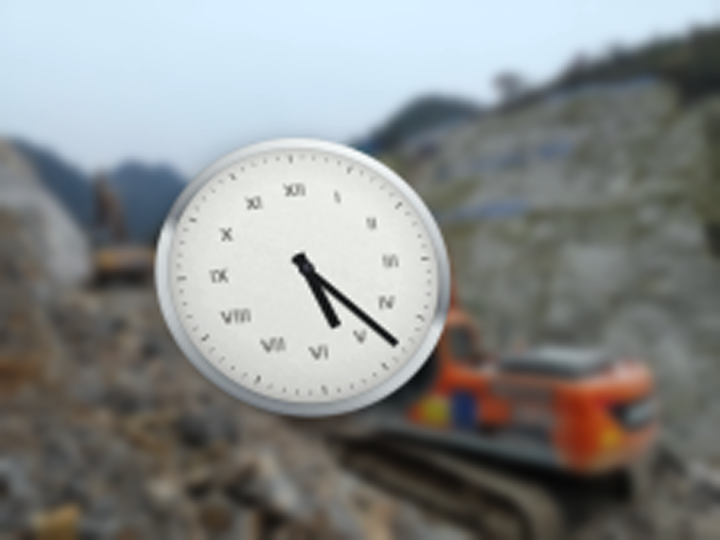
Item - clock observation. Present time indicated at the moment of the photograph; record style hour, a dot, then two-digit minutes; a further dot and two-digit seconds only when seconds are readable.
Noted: 5.23
